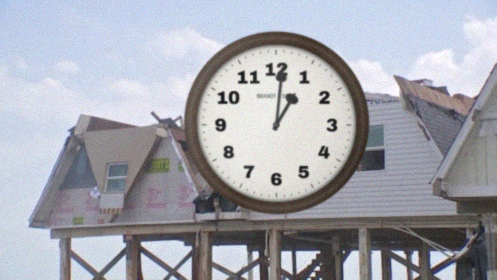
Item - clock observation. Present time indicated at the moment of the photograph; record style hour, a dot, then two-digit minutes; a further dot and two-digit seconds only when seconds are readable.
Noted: 1.01
